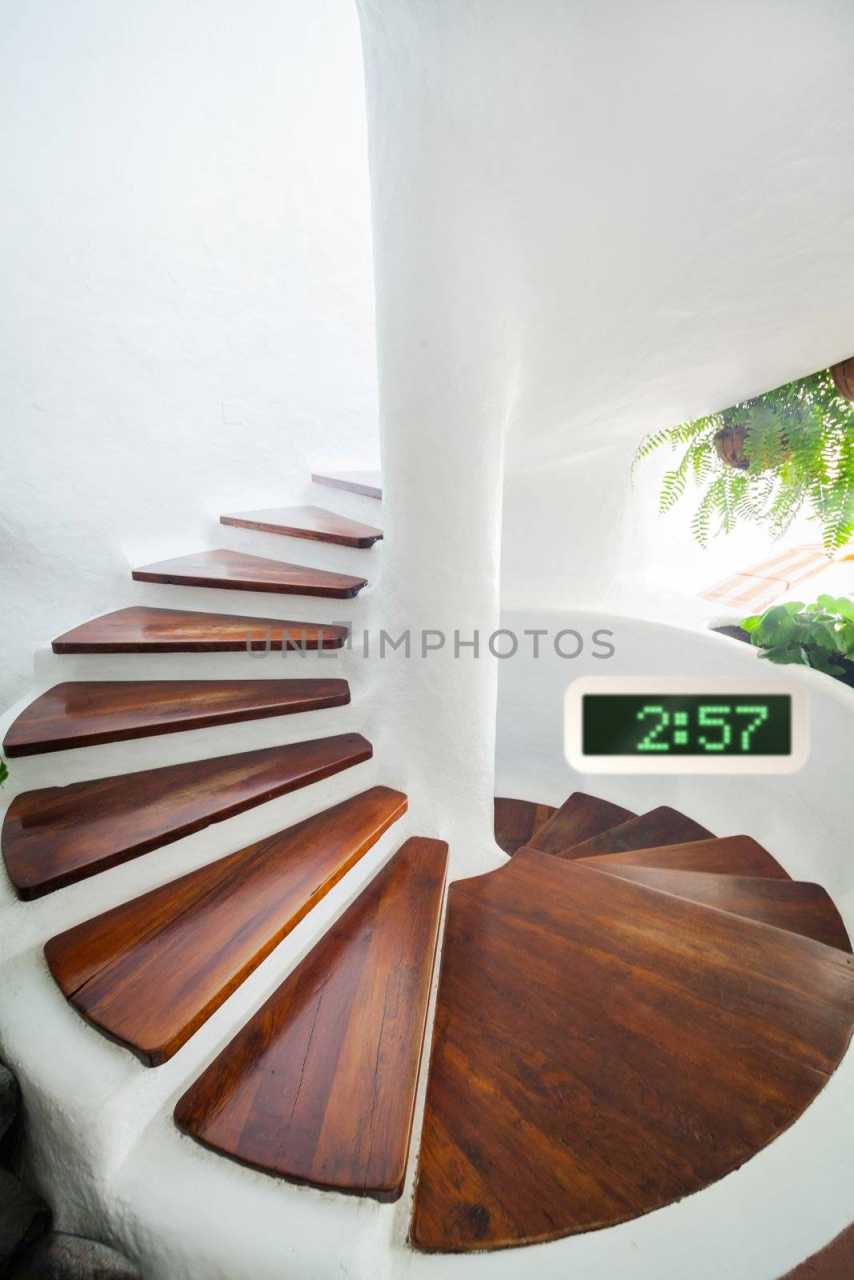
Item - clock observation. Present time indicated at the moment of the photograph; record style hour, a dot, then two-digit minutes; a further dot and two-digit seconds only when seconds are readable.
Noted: 2.57
